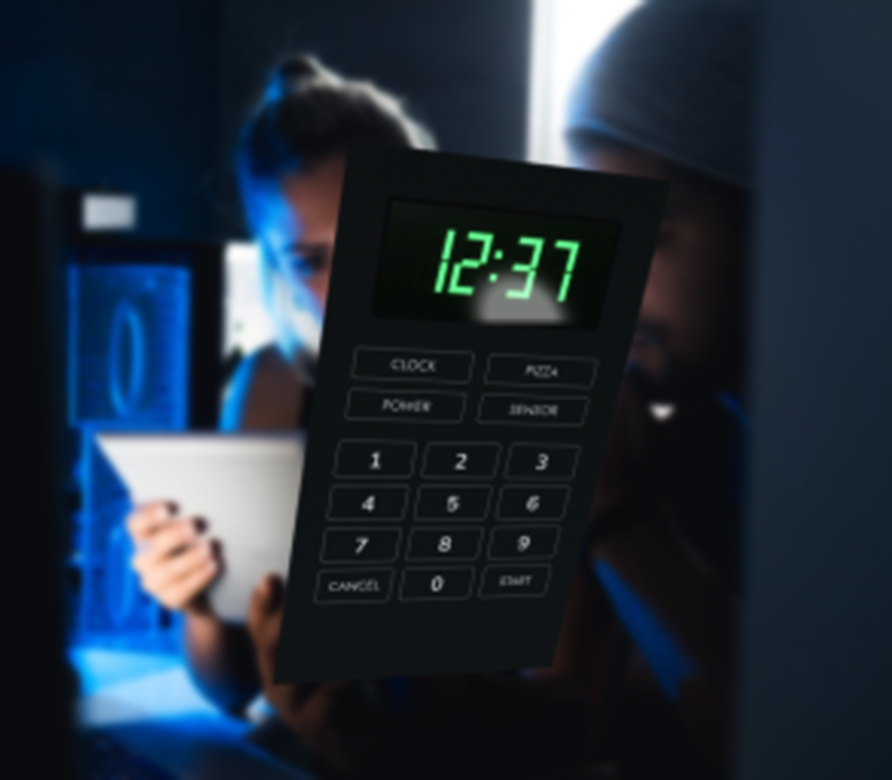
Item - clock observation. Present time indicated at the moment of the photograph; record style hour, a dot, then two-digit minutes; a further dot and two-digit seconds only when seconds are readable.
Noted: 12.37
